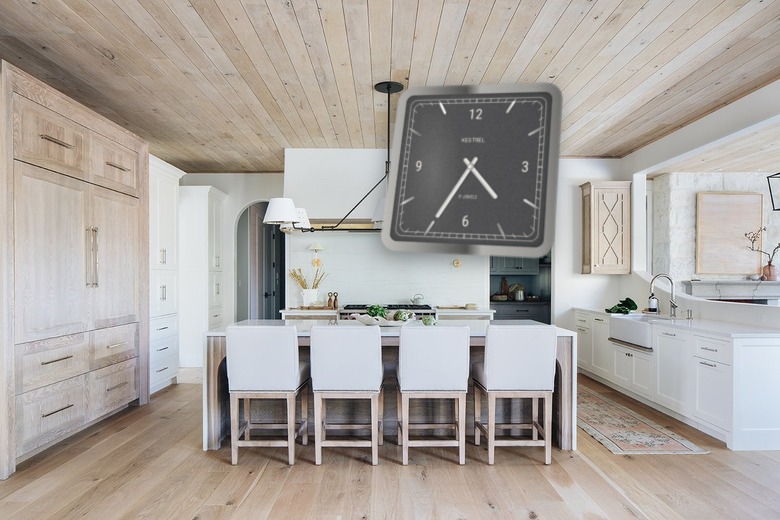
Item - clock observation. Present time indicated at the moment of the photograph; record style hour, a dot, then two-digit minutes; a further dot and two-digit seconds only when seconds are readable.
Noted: 4.35
